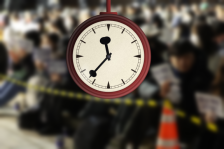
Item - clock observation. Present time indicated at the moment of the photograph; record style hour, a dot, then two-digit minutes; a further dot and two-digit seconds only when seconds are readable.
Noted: 11.37
